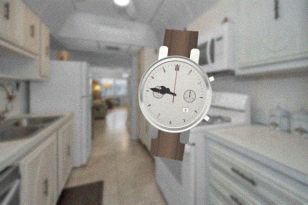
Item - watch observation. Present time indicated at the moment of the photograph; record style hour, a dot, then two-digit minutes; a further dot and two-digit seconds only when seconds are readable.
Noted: 9.46
